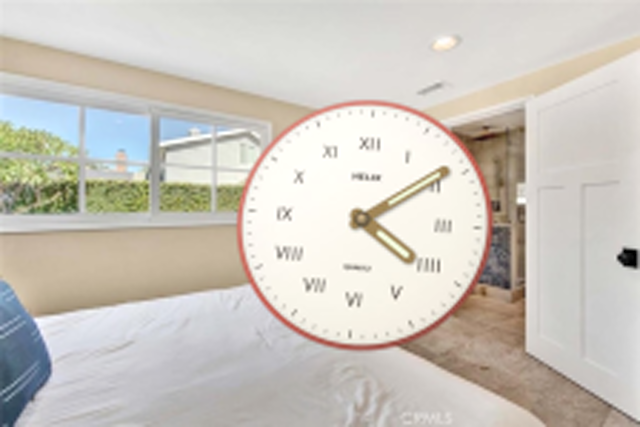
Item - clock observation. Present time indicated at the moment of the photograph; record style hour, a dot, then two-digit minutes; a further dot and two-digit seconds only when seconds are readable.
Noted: 4.09
